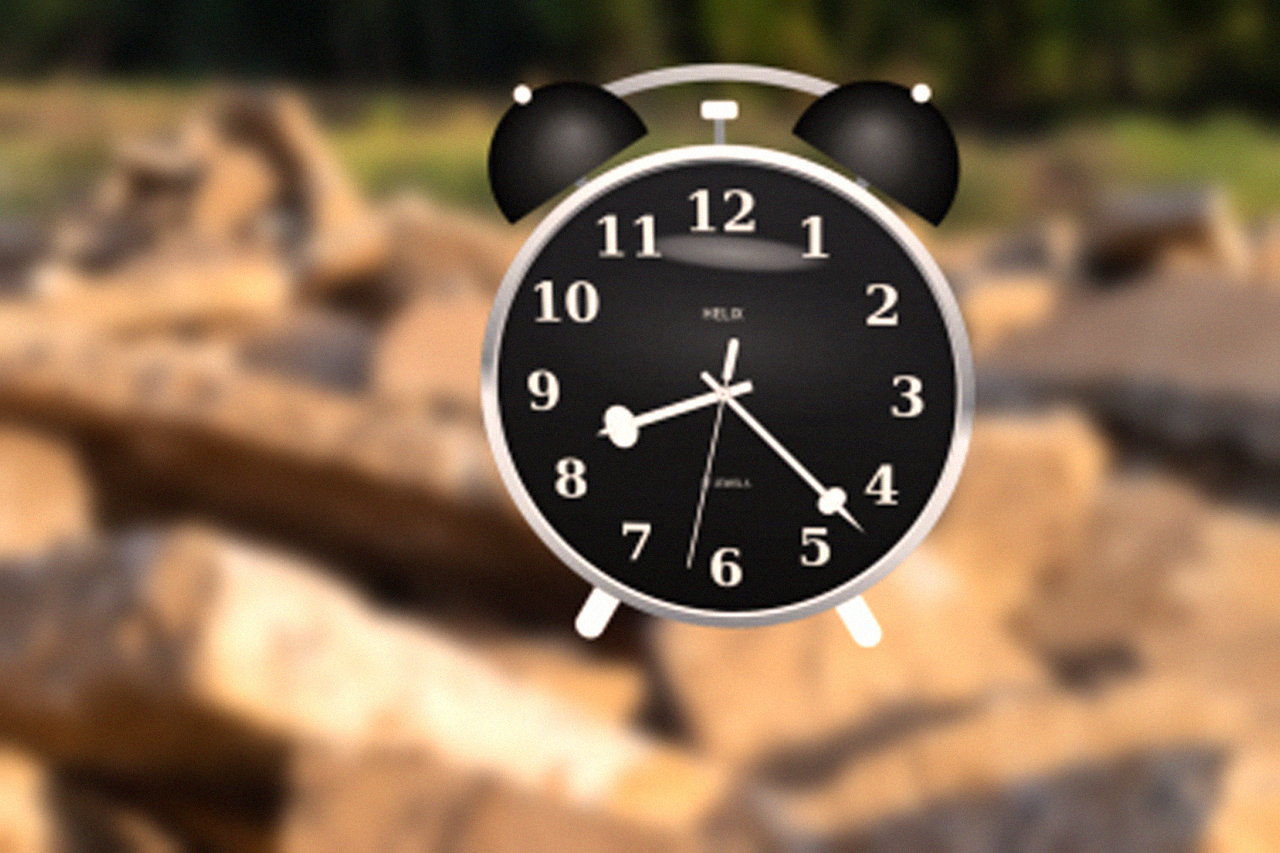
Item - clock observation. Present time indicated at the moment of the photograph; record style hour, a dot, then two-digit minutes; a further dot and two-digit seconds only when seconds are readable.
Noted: 8.22.32
